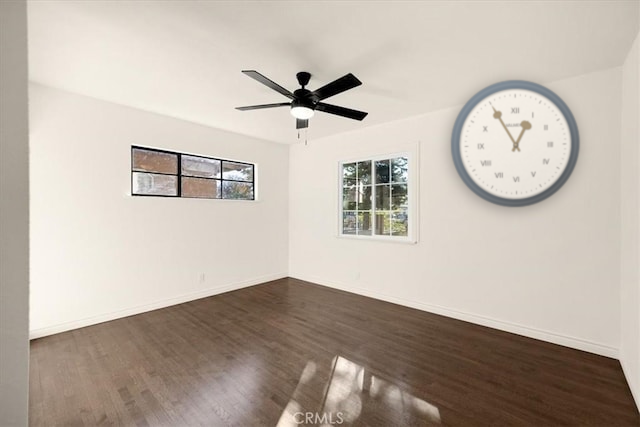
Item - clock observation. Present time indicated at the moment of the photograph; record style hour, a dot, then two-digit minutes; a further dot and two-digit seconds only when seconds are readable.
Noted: 12.55
